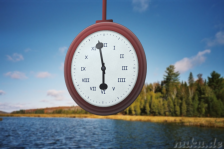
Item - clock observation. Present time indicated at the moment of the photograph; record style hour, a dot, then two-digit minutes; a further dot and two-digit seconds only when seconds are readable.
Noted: 5.58
